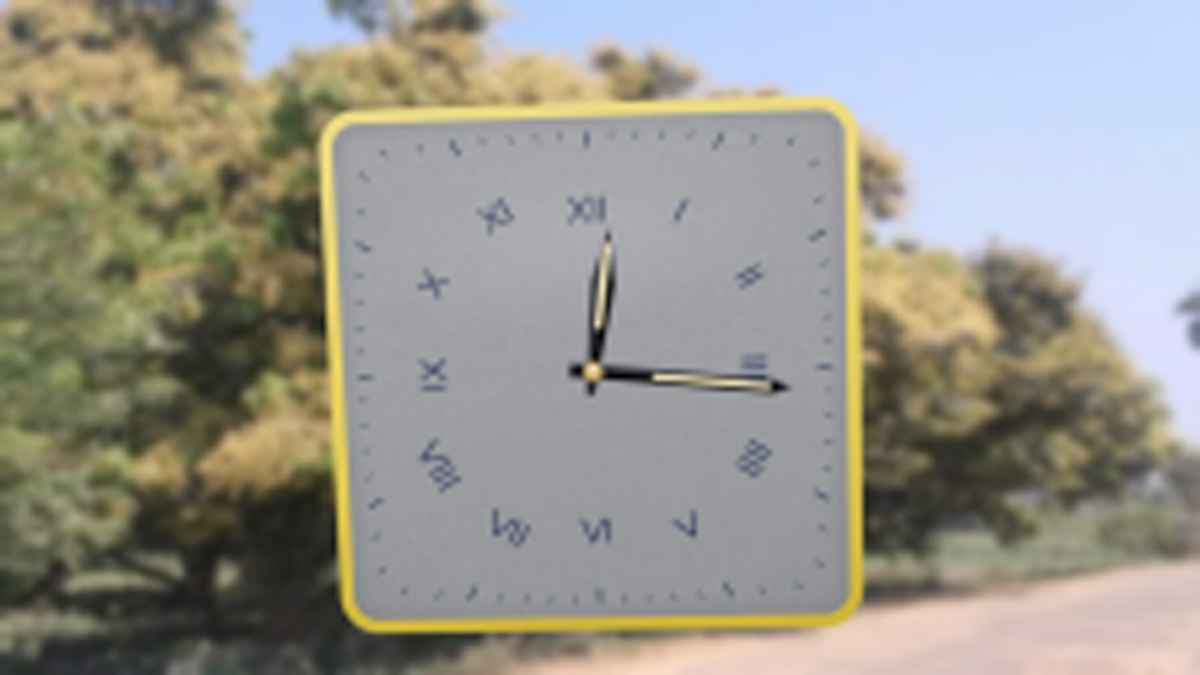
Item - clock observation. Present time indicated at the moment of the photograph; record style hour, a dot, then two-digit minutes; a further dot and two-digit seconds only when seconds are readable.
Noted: 12.16
